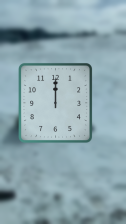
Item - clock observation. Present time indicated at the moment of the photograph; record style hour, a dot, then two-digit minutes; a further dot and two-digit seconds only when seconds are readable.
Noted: 12.00
